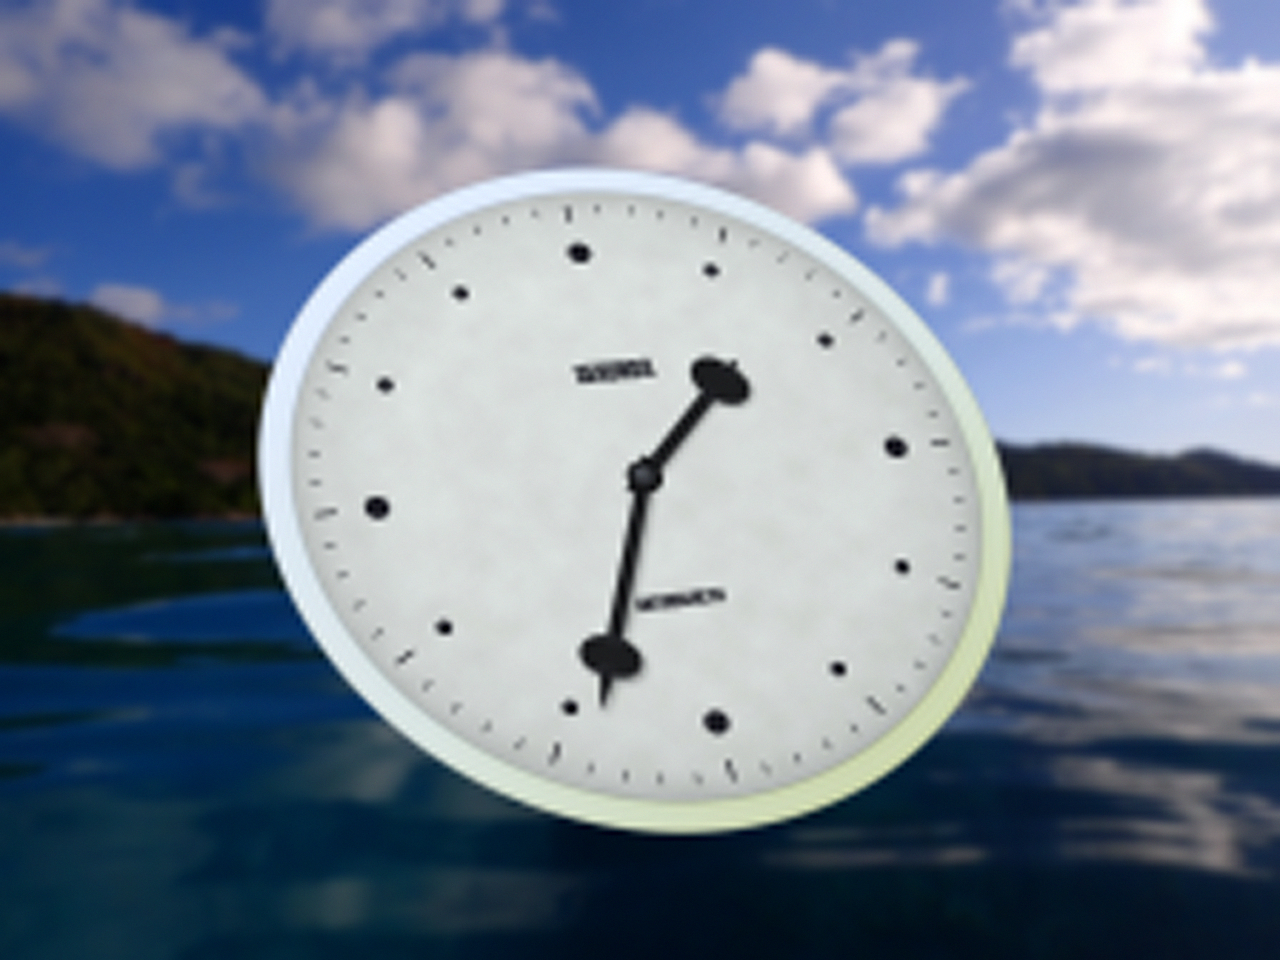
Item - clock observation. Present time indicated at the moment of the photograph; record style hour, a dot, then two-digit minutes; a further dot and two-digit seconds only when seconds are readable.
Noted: 1.34
